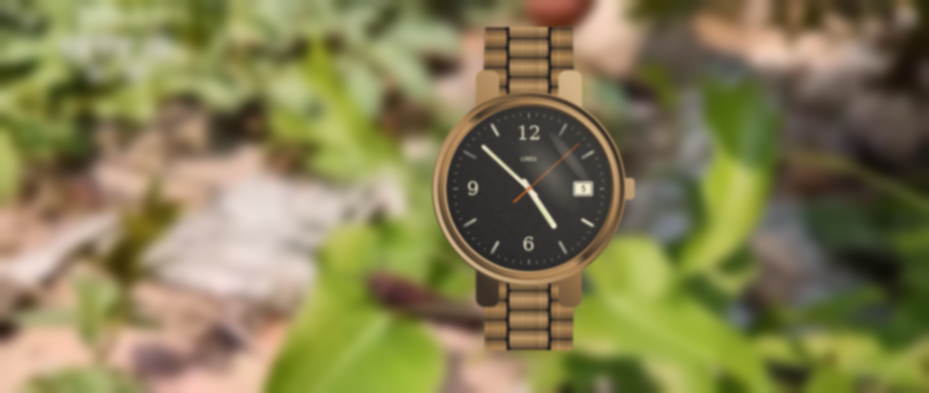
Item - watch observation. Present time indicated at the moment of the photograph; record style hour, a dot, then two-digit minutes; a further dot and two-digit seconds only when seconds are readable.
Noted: 4.52.08
